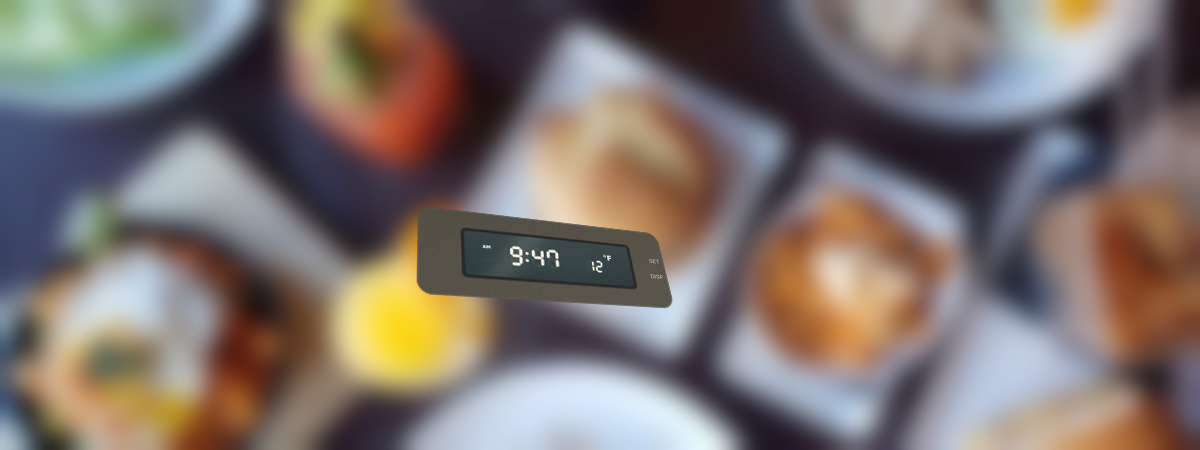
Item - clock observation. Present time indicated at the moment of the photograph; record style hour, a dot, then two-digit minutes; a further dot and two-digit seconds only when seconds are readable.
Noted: 9.47
